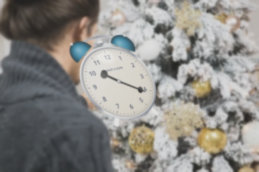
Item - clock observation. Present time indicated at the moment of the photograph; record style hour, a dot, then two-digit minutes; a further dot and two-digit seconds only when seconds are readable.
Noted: 10.21
